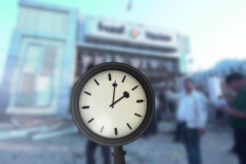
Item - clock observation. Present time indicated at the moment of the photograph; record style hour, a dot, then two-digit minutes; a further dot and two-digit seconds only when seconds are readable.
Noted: 2.02
